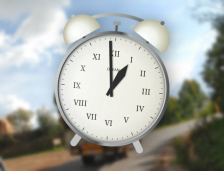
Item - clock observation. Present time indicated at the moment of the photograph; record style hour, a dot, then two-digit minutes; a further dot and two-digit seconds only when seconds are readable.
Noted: 12.59
